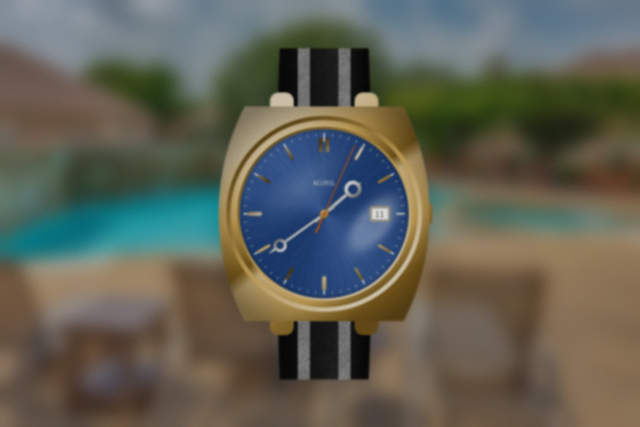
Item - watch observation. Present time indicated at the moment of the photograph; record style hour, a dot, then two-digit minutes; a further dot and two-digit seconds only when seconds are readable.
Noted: 1.39.04
